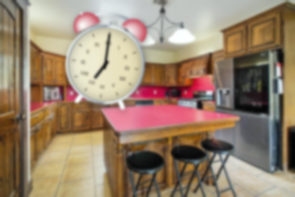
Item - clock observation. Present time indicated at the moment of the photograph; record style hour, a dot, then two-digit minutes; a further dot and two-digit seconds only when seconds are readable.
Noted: 7.00
